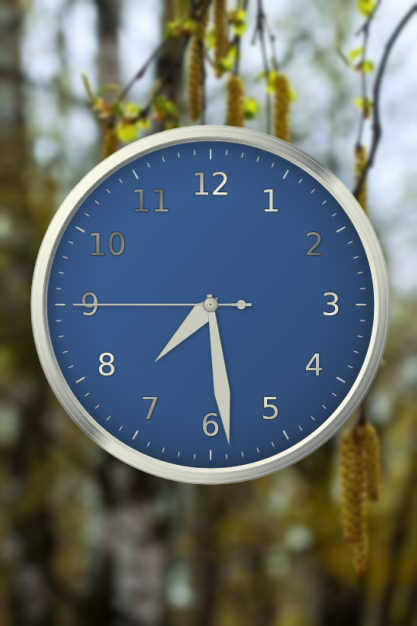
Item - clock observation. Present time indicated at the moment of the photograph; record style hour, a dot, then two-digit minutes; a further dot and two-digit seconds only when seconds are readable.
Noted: 7.28.45
